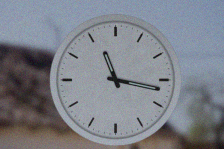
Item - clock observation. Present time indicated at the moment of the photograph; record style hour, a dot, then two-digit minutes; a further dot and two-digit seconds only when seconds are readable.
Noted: 11.17
